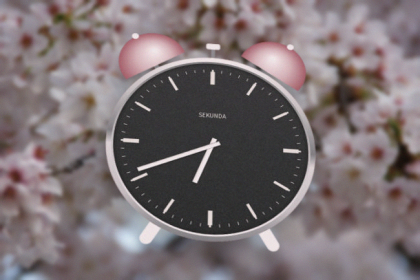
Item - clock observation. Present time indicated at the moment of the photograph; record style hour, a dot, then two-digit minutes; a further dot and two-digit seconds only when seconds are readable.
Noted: 6.41
